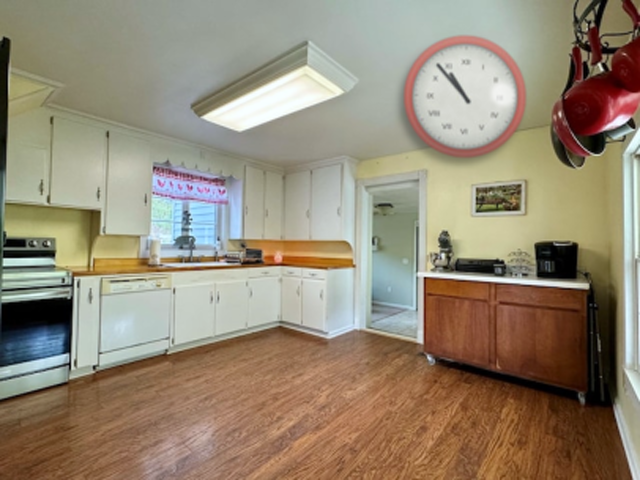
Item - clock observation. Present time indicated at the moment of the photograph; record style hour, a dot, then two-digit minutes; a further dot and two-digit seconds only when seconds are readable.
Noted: 10.53
